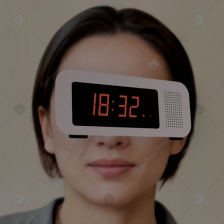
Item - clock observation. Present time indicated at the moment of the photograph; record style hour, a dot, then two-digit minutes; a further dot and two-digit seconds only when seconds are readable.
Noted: 18.32
